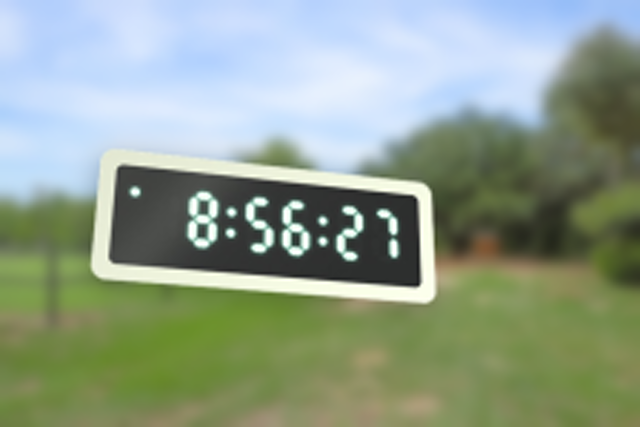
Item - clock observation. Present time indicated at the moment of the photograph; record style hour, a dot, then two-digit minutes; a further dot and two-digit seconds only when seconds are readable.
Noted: 8.56.27
